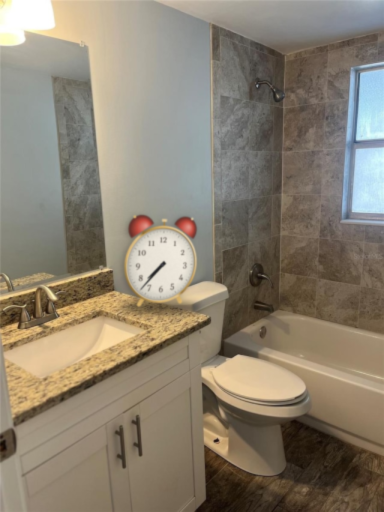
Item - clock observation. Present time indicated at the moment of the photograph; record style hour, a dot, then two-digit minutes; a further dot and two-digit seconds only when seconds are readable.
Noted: 7.37
